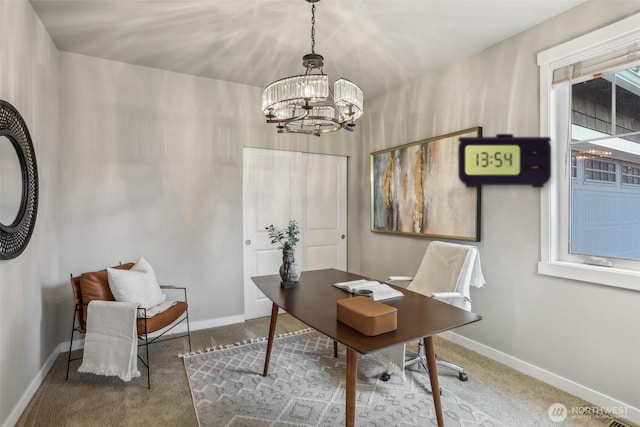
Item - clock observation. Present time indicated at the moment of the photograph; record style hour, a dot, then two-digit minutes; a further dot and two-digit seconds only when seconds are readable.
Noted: 13.54
